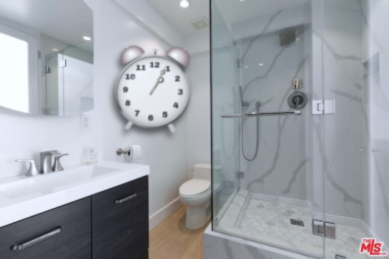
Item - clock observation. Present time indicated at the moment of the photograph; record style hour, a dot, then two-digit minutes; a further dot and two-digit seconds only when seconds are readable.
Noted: 1.04
